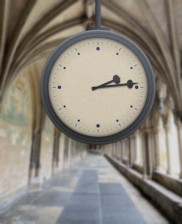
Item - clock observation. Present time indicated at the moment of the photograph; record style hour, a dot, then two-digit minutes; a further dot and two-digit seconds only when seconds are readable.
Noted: 2.14
